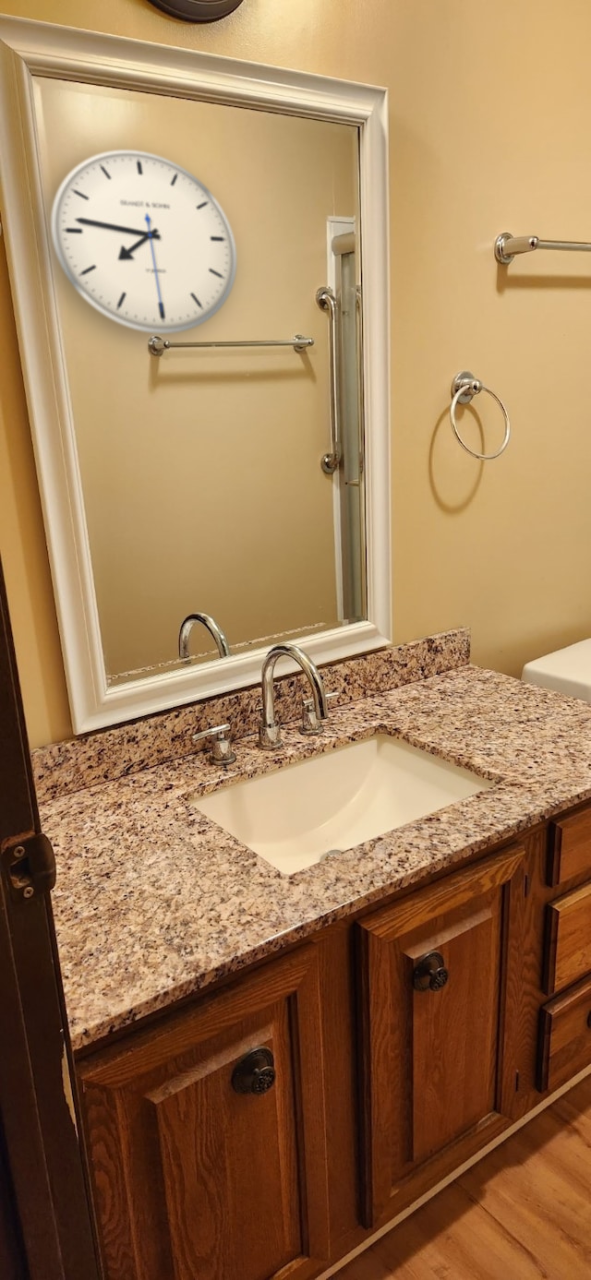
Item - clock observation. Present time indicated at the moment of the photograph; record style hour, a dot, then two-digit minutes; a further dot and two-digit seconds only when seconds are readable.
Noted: 7.46.30
